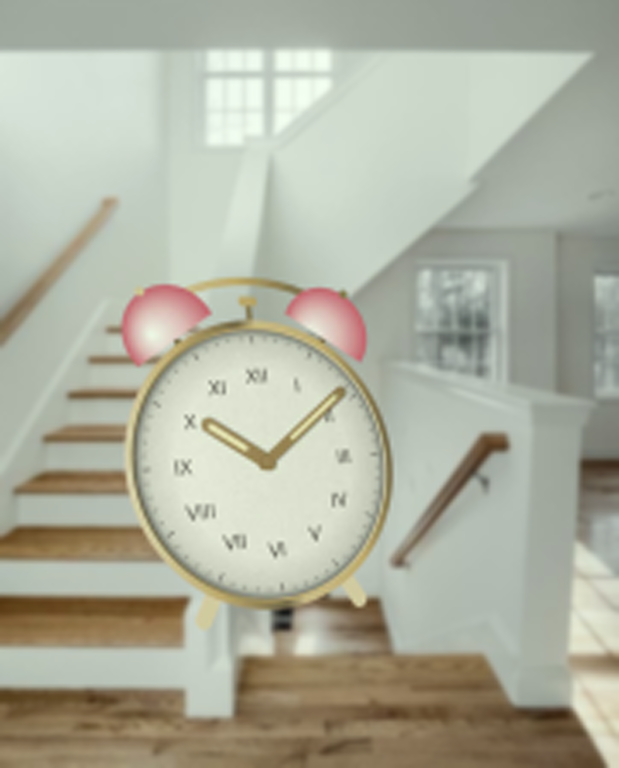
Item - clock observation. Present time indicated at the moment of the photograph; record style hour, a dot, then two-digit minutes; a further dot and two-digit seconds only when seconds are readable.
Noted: 10.09
